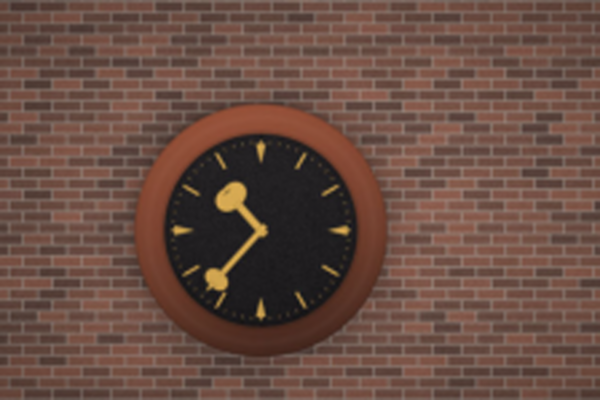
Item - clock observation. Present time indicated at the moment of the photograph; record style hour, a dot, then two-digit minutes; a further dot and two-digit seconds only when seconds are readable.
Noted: 10.37
